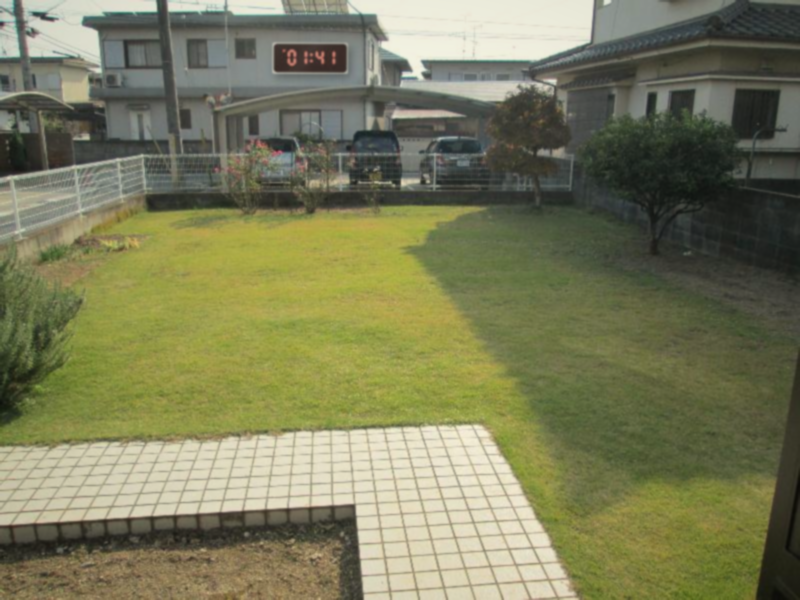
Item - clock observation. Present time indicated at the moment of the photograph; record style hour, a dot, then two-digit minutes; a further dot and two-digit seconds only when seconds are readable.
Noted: 1.41
